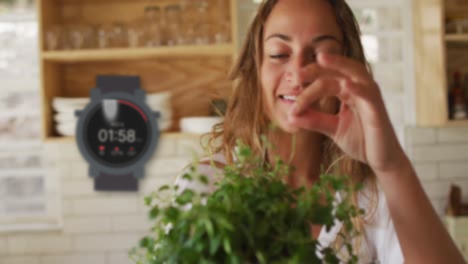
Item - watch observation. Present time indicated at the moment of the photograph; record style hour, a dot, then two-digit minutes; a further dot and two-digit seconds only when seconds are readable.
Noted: 1.58
